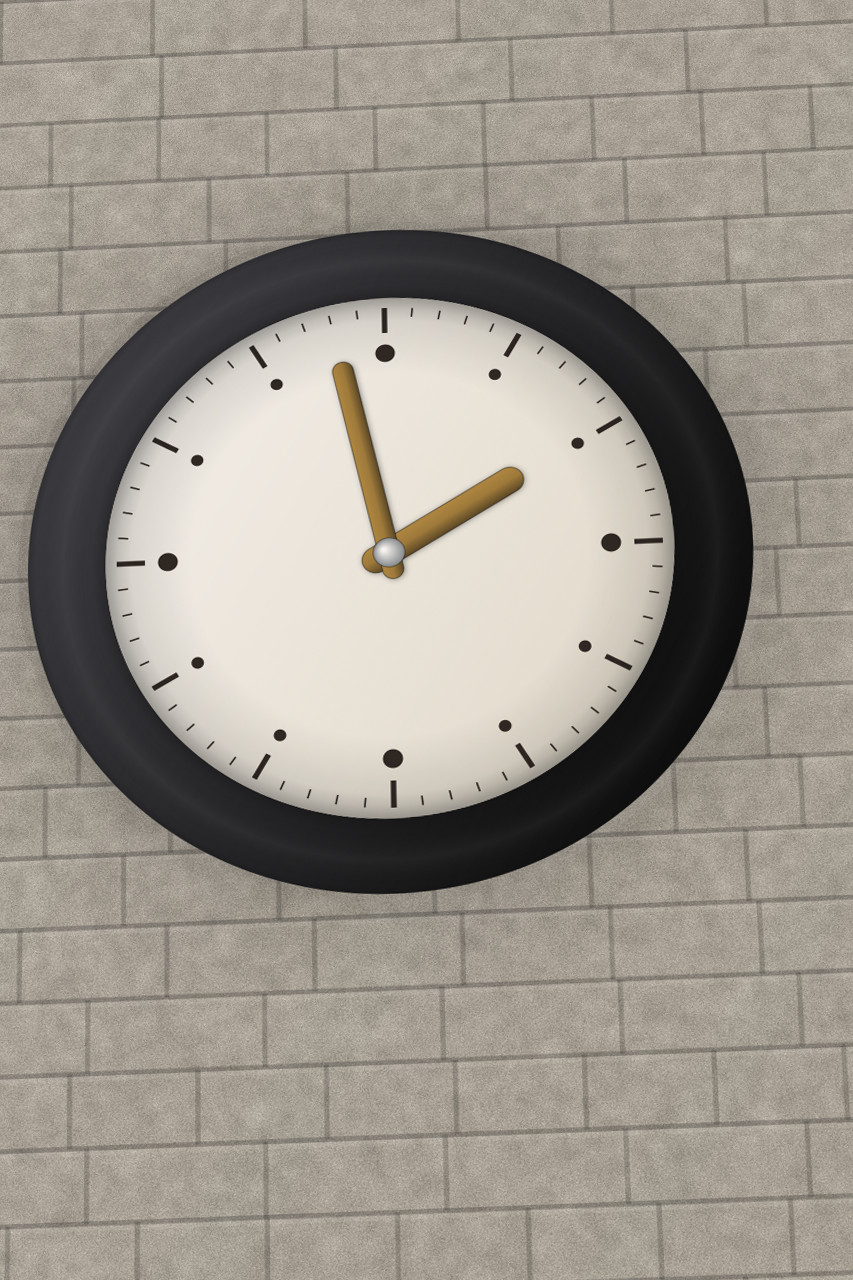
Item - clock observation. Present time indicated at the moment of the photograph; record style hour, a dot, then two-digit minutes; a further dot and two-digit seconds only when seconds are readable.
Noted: 1.58
